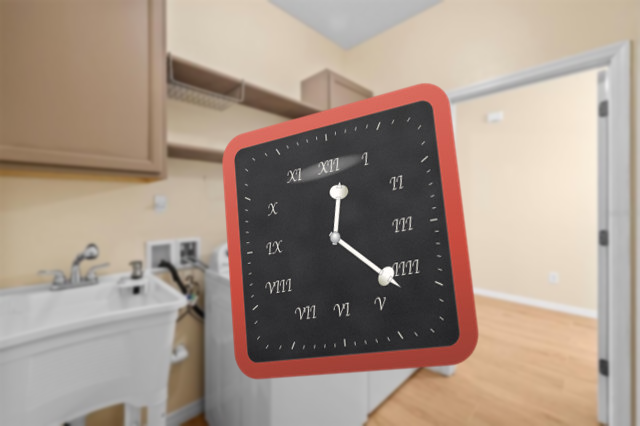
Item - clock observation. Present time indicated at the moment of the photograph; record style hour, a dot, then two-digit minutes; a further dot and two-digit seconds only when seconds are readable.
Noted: 12.22
